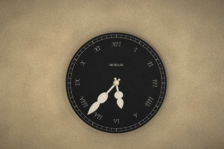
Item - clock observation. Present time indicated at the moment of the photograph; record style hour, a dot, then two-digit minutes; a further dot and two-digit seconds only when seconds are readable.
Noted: 5.37
